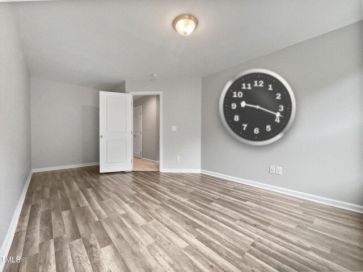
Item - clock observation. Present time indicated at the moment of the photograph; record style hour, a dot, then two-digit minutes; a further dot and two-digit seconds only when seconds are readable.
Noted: 9.18
